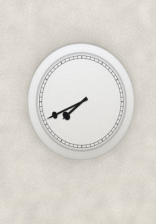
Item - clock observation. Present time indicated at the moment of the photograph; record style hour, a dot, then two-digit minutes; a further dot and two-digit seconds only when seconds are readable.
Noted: 7.41
